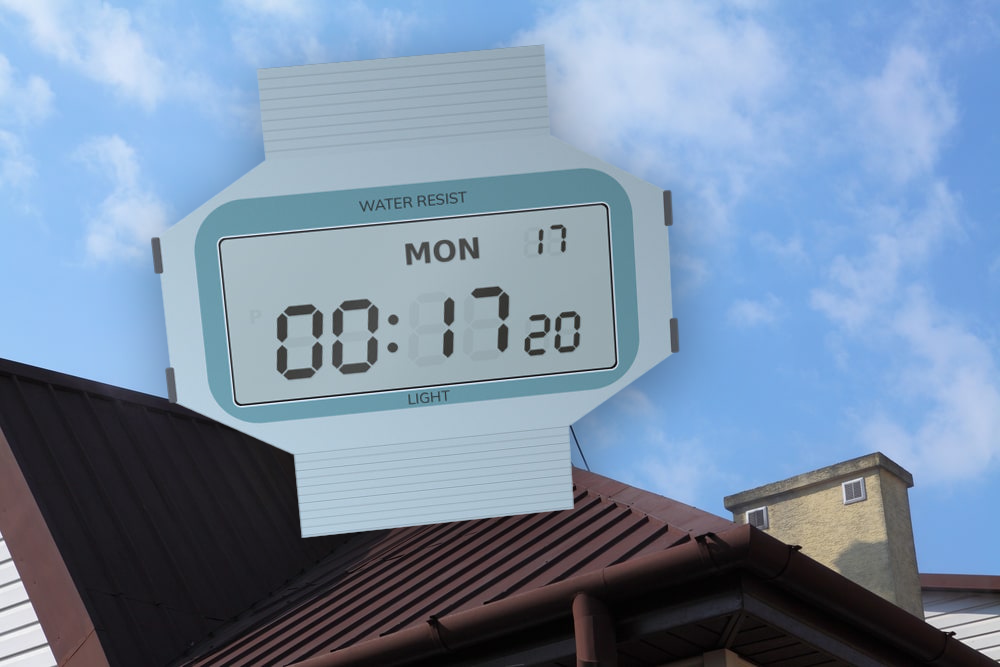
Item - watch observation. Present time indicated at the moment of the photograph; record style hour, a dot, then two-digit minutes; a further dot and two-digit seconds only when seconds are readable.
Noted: 0.17.20
